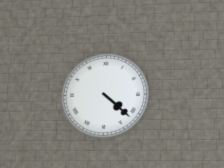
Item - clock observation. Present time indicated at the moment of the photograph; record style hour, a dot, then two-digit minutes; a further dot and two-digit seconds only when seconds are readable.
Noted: 4.22
